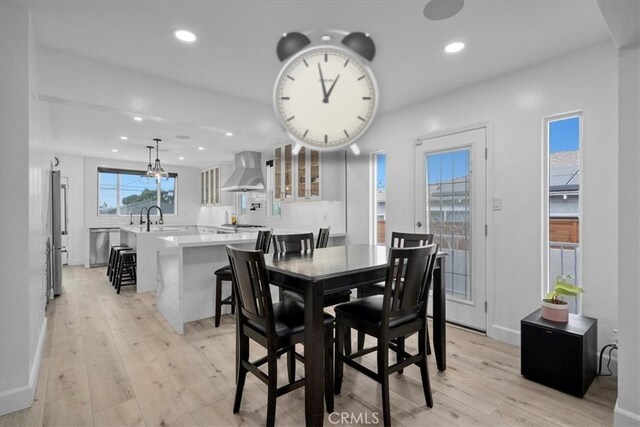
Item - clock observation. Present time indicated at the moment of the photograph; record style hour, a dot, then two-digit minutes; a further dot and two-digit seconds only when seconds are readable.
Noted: 12.58
